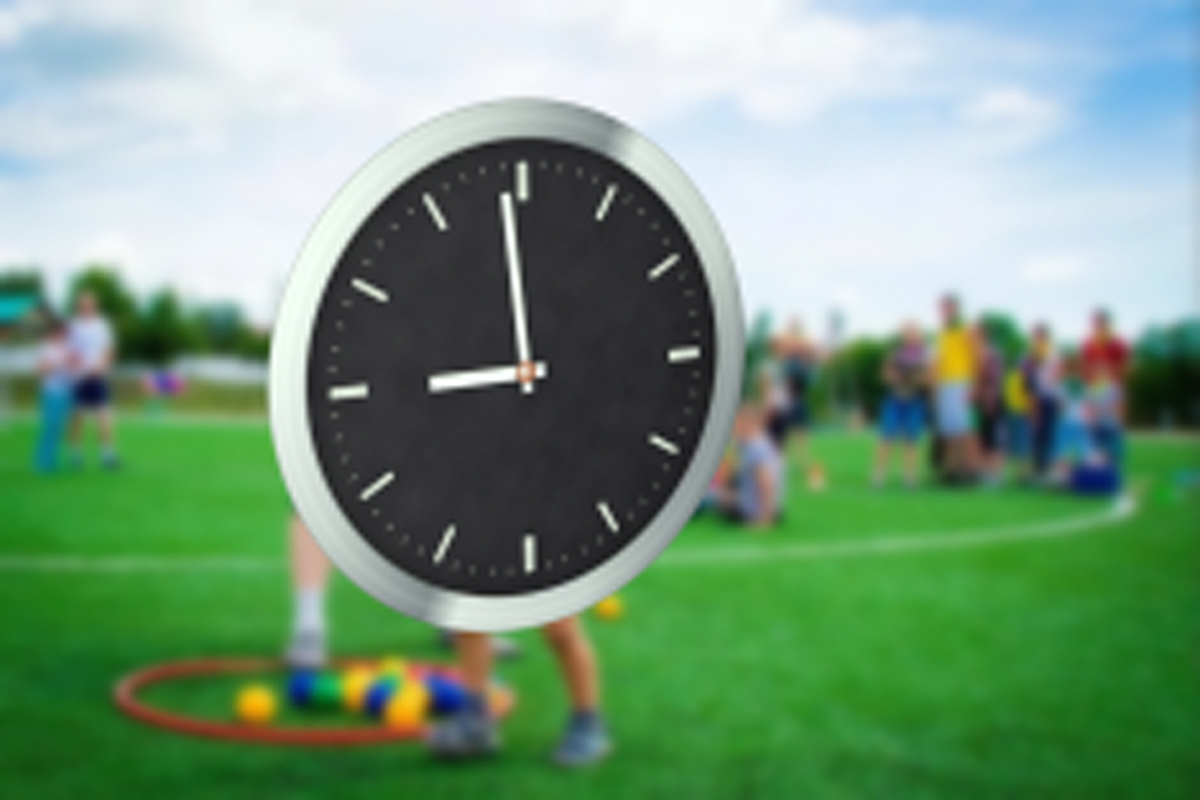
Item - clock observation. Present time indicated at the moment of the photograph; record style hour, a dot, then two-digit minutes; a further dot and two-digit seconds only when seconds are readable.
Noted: 8.59
